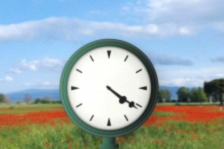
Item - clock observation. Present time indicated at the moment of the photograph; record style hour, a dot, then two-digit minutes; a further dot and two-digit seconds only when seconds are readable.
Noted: 4.21
